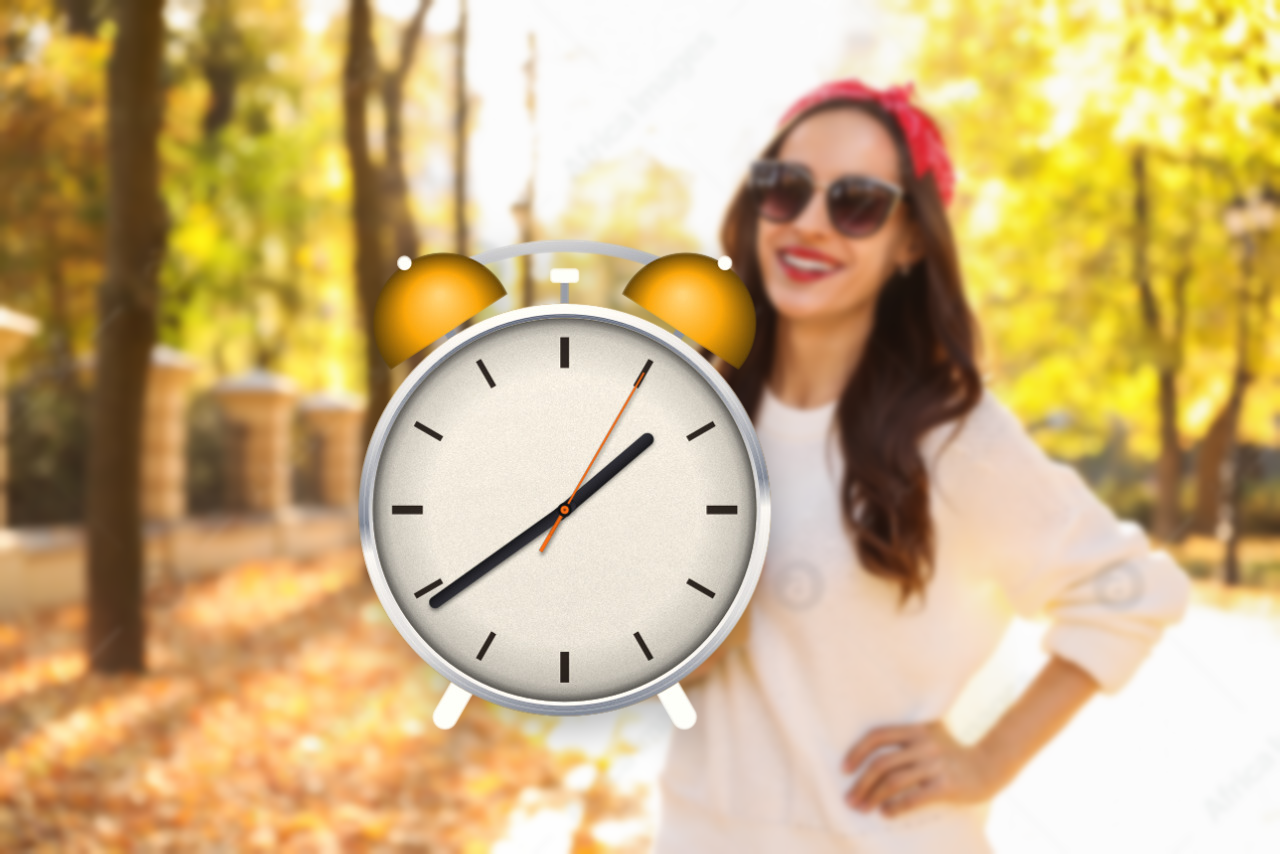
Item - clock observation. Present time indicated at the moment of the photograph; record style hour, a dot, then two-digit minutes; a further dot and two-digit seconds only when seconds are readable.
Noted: 1.39.05
